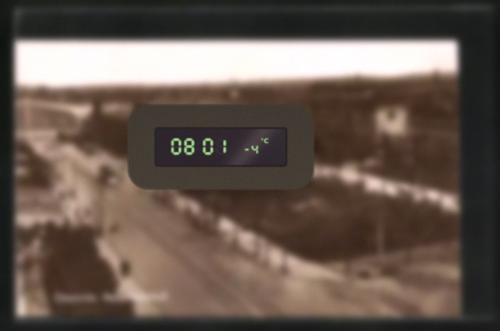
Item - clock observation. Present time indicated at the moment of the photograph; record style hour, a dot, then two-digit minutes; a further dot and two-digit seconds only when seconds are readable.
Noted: 8.01
